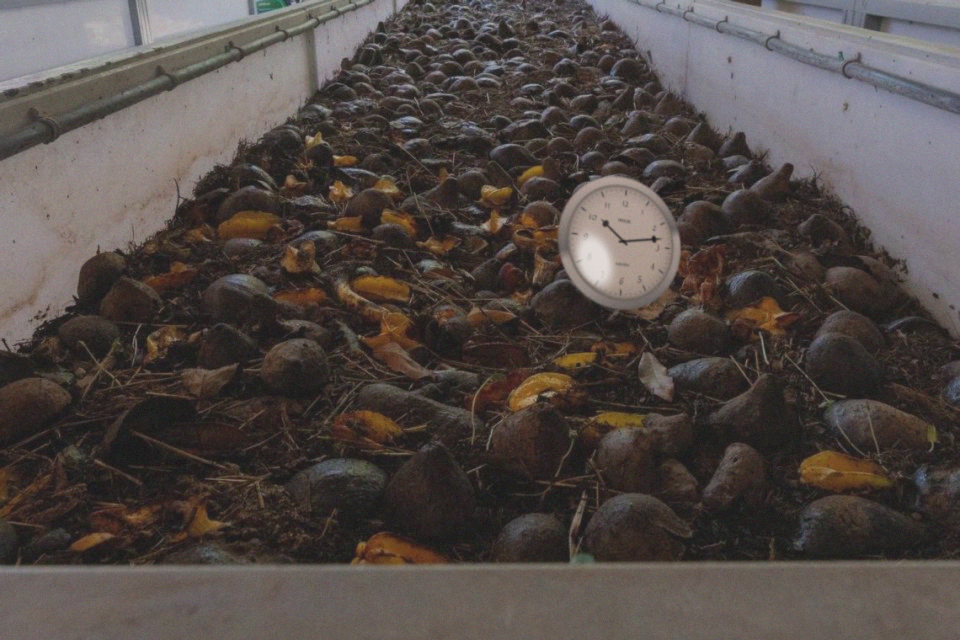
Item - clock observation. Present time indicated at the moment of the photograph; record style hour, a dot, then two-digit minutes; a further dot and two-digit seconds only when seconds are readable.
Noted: 10.13
